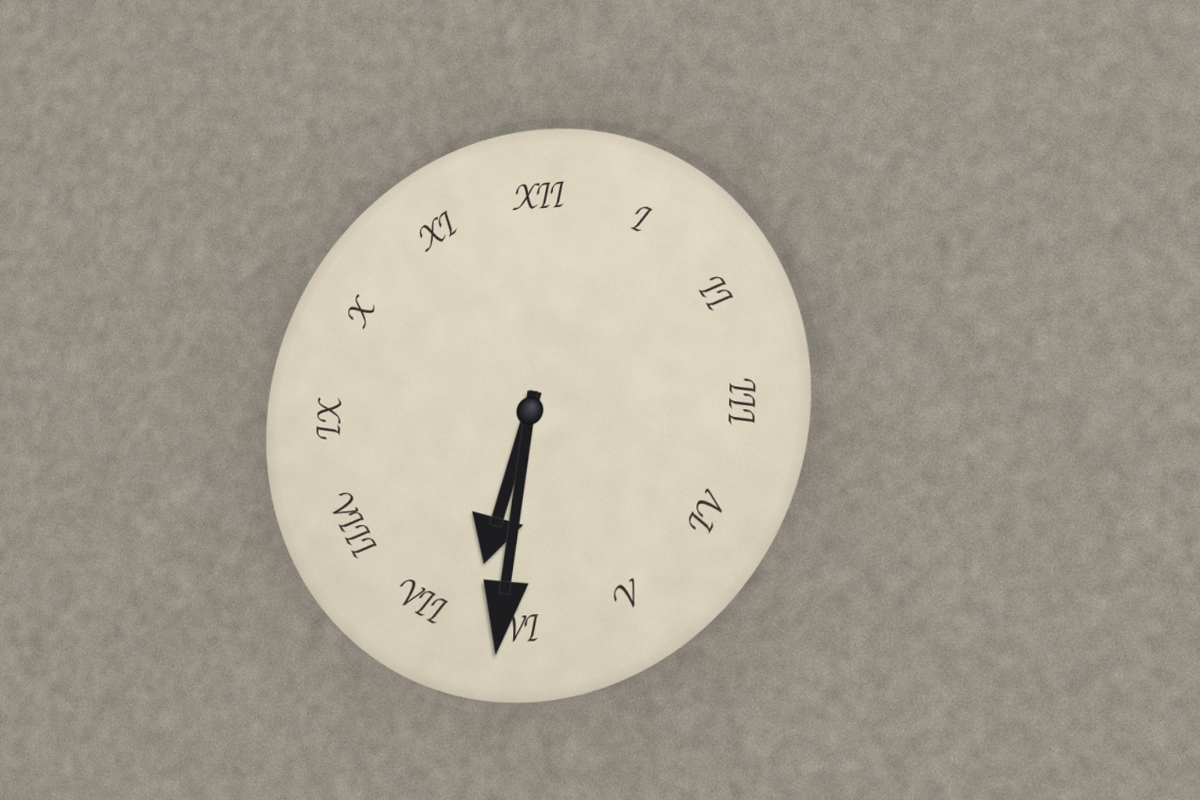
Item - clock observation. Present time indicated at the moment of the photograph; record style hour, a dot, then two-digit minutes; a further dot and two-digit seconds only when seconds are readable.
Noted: 6.31
